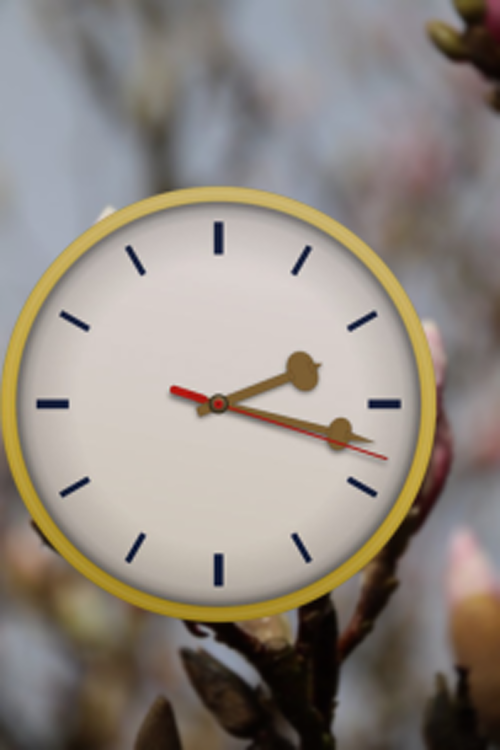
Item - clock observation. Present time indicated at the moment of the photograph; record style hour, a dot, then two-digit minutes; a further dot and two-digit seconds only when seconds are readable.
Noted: 2.17.18
